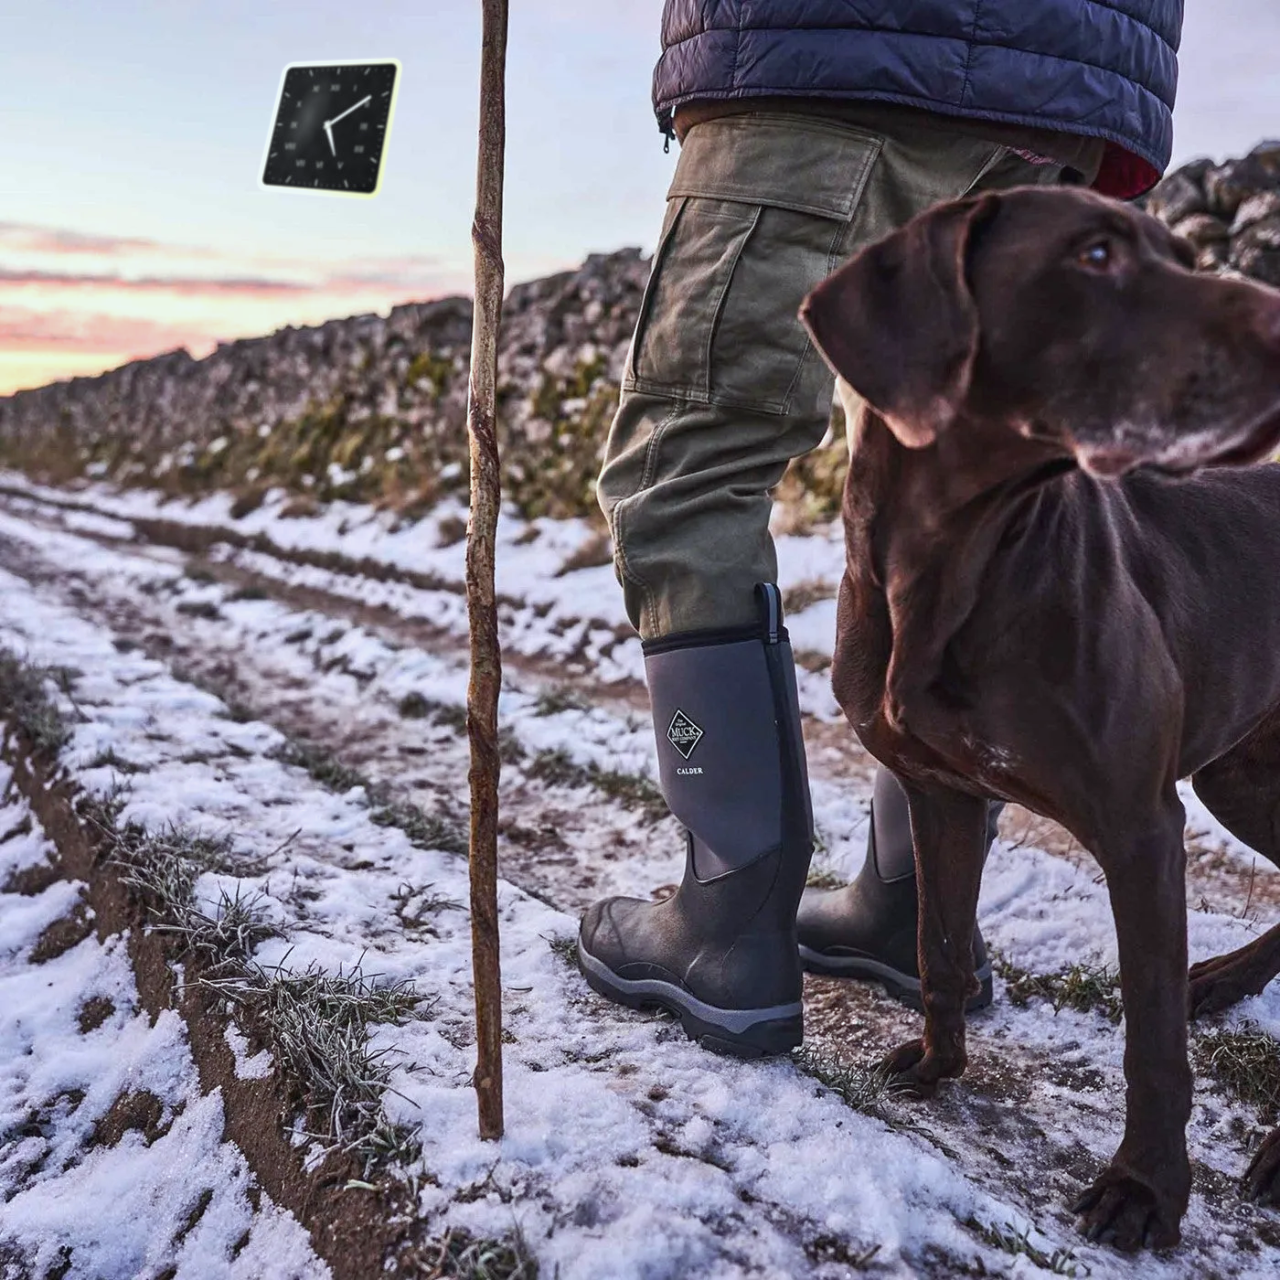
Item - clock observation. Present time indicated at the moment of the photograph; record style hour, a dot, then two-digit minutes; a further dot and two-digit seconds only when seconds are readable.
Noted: 5.09
